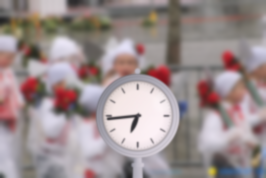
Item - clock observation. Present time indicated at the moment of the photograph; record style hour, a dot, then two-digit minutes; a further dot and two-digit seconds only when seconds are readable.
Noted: 6.44
